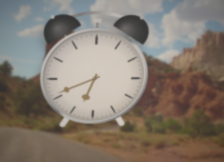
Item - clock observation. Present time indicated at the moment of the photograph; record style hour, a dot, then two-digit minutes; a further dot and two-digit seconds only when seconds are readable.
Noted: 6.41
